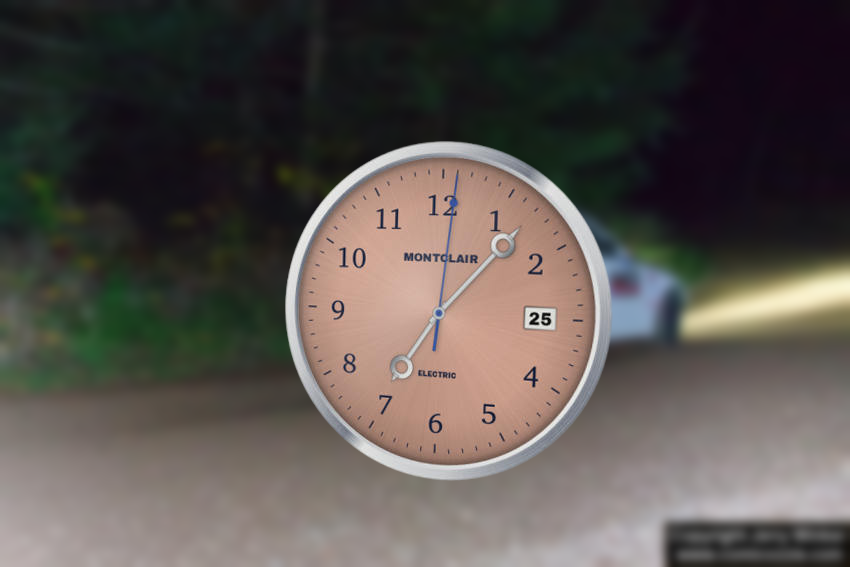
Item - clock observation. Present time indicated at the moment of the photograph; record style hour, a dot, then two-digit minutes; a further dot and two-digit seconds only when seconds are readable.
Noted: 7.07.01
